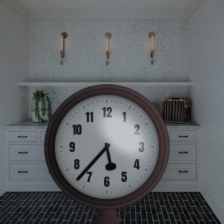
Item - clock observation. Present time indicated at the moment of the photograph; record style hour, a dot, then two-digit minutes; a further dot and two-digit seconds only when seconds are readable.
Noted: 5.37
